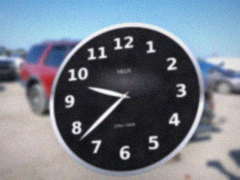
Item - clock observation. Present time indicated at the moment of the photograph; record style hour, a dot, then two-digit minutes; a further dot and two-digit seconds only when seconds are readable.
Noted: 9.38
